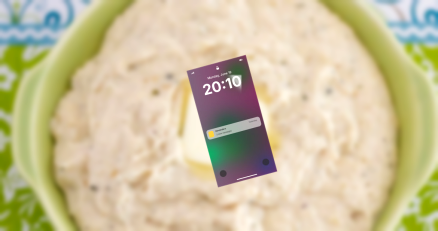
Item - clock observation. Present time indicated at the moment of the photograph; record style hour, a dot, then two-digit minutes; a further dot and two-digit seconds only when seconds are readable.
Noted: 20.10
